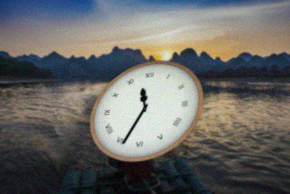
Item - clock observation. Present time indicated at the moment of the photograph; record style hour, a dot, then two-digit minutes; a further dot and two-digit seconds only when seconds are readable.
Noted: 11.34
